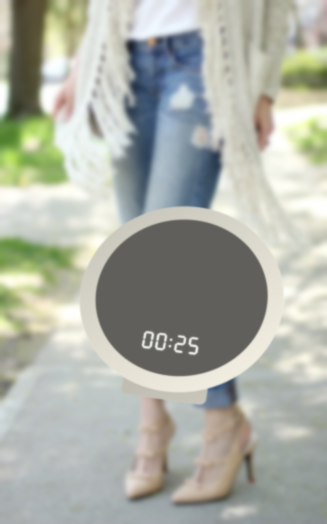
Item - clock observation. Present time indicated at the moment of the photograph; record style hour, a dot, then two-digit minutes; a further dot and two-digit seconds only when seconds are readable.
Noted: 0.25
